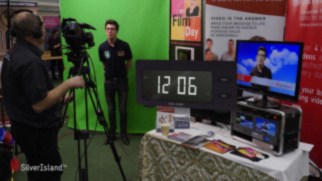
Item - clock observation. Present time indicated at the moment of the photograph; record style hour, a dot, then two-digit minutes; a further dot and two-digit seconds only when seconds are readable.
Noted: 12.06
